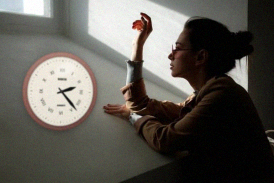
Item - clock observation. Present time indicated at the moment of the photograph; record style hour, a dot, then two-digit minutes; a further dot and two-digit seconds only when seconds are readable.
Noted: 2.23
